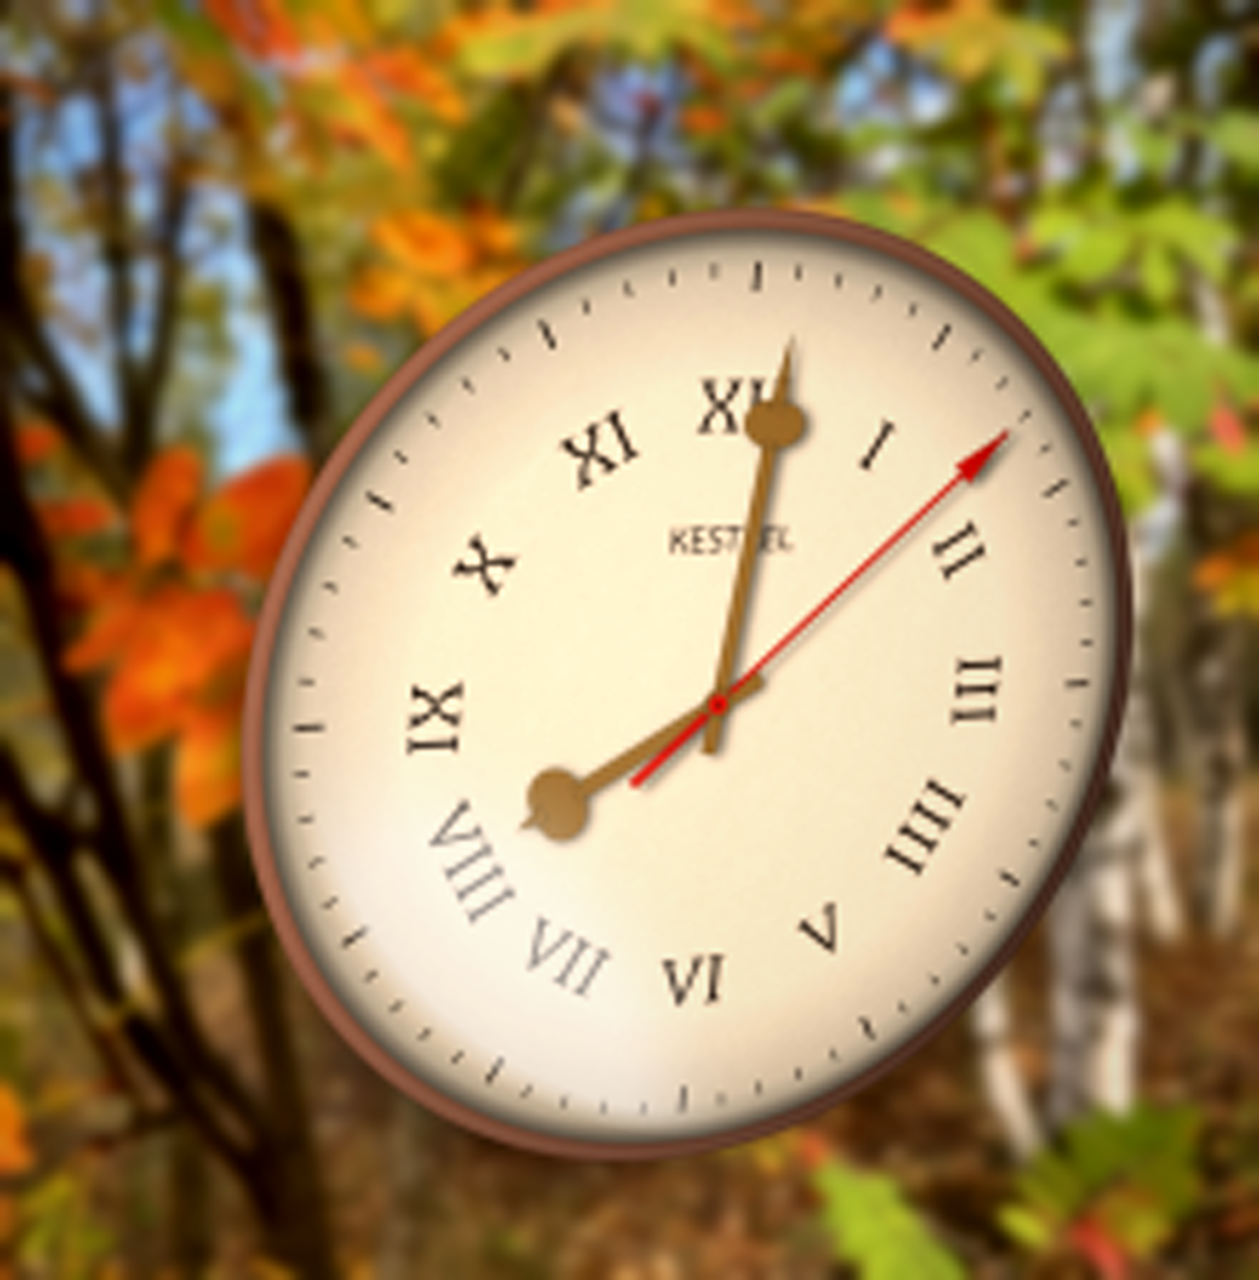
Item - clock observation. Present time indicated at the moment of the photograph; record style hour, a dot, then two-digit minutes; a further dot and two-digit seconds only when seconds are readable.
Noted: 8.01.08
